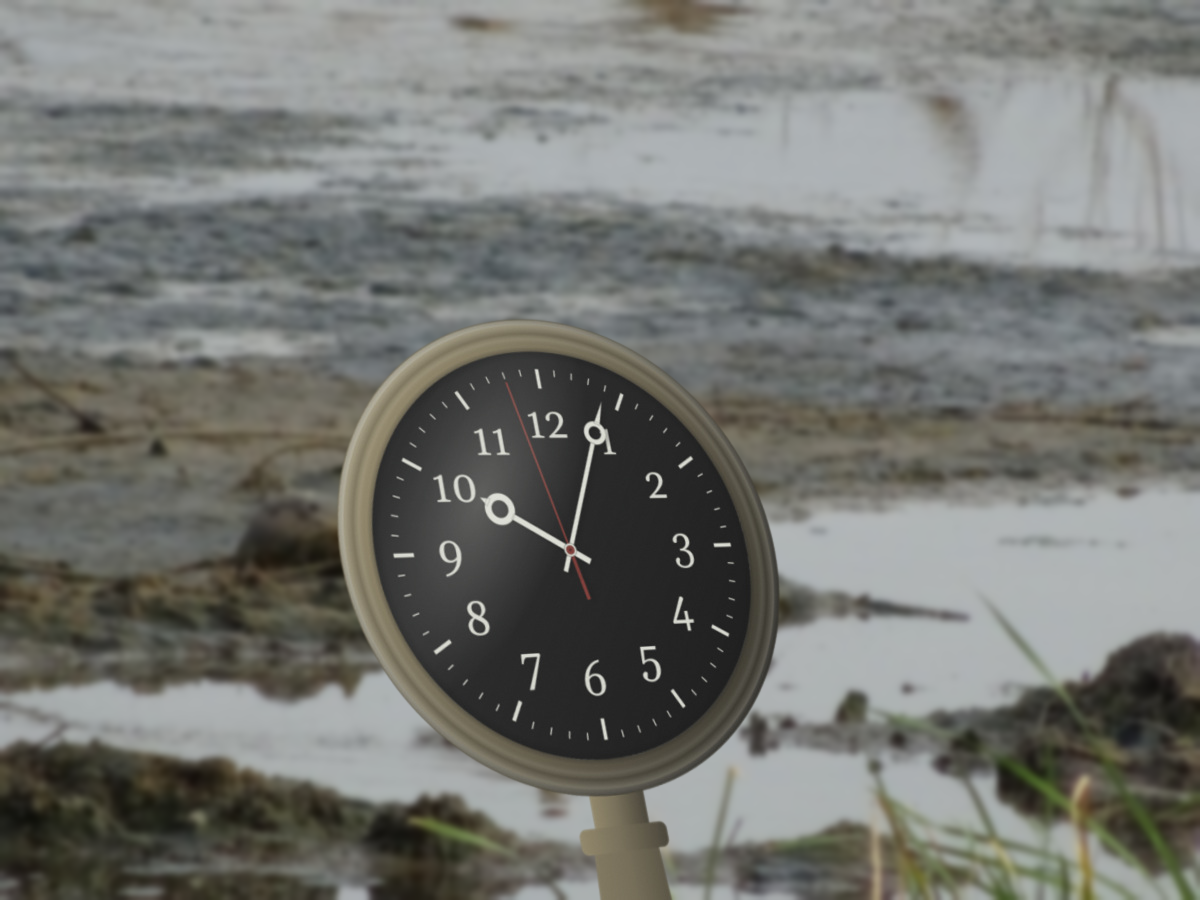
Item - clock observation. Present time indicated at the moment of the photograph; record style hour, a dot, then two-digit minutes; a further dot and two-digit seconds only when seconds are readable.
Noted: 10.03.58
